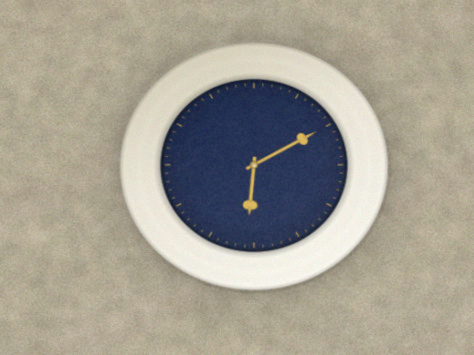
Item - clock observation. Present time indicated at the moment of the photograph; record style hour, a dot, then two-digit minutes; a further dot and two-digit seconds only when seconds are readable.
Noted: 6.10
